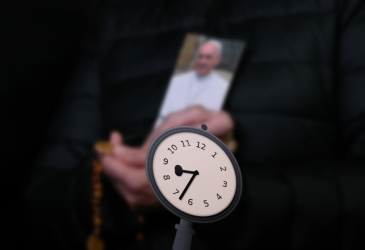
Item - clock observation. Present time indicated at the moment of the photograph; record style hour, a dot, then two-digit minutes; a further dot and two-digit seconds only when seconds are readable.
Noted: 8.33
